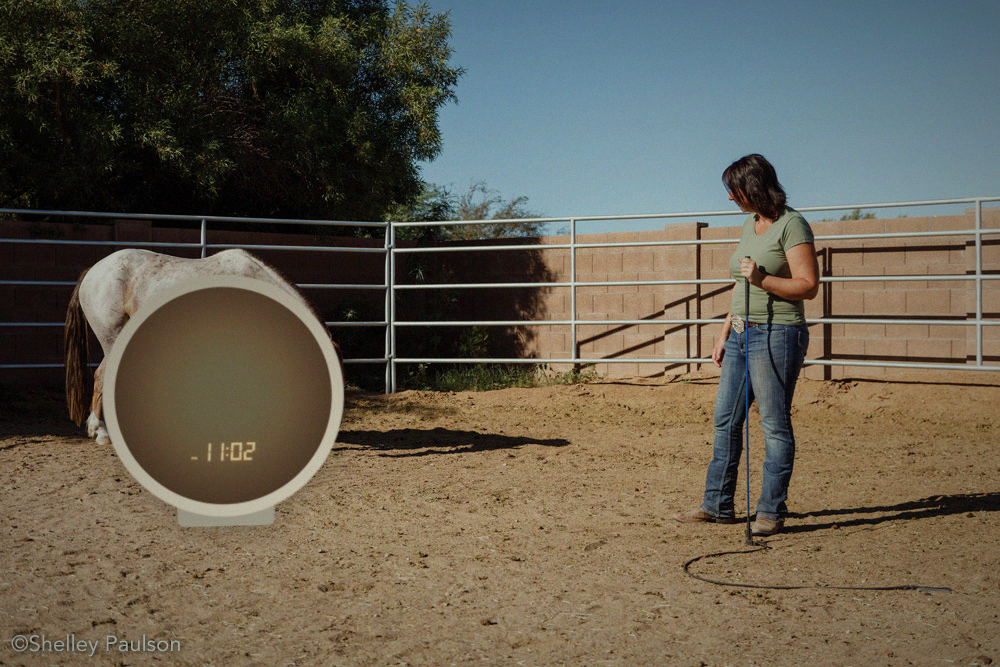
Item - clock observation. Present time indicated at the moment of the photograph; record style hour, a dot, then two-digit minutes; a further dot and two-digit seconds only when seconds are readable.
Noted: 11.02
